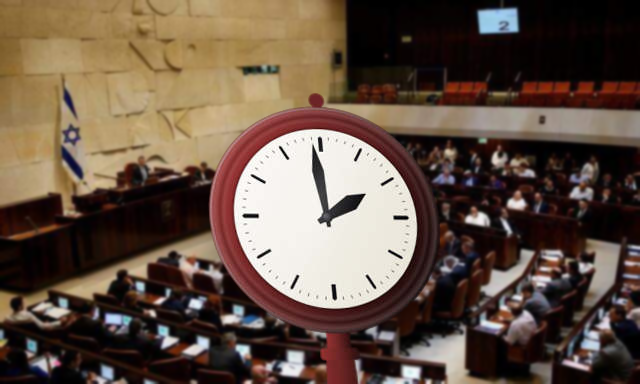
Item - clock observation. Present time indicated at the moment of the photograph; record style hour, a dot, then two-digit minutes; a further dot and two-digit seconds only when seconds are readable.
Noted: 1.59
